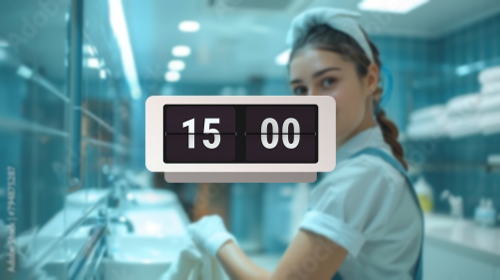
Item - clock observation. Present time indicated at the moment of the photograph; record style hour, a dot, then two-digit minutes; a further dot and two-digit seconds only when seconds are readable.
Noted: 15.00
